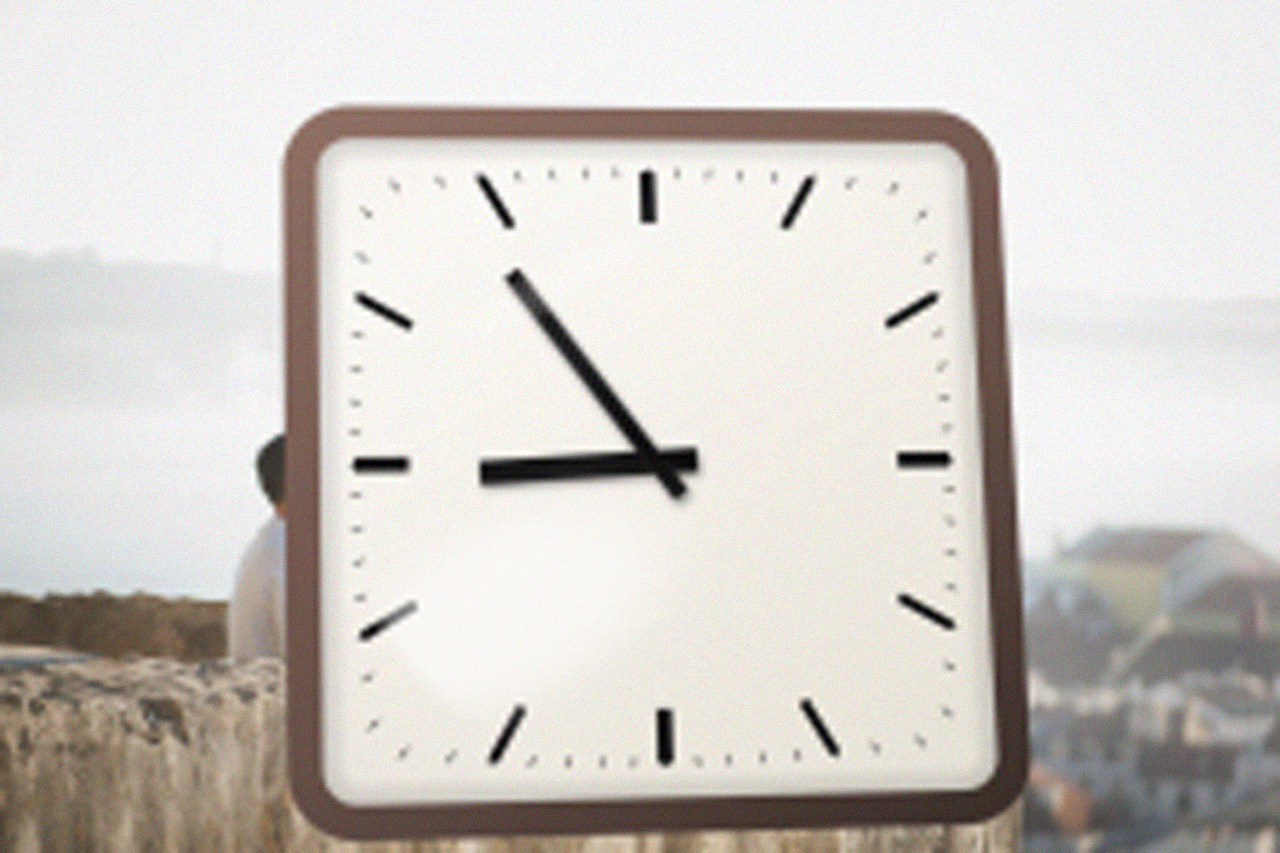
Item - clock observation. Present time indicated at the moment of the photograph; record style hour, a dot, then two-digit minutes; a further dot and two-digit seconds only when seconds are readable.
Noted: 8.54
